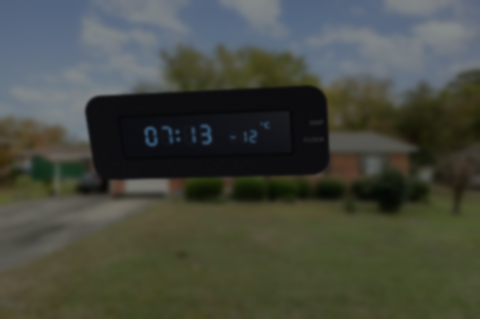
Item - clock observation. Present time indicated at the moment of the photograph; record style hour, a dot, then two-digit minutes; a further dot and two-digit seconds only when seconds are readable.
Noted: 7.13
